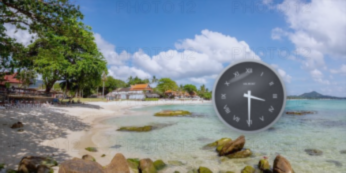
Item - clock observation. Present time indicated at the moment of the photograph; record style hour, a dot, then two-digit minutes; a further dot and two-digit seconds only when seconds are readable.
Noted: 3.30
